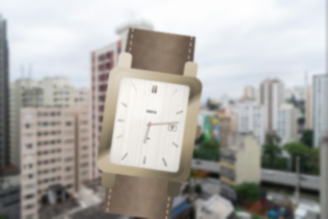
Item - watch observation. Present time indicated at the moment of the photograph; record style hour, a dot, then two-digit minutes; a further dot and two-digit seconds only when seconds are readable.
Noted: 6.13
